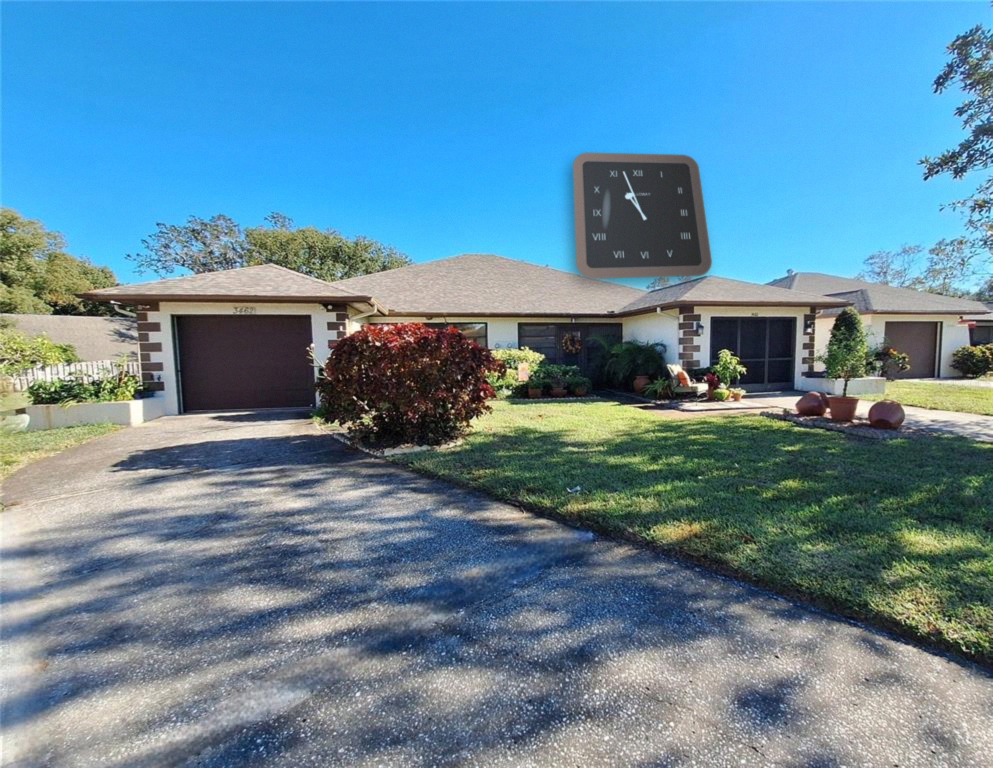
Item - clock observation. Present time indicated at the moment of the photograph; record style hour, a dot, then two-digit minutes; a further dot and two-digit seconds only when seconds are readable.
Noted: 10.57
